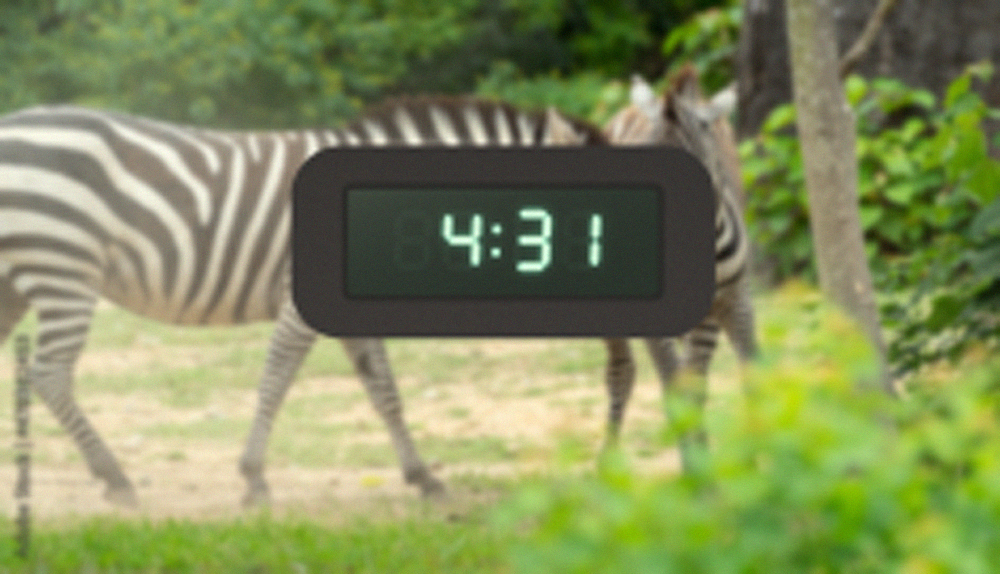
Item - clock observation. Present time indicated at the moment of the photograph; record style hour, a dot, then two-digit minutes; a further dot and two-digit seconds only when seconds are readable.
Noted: 4.31
